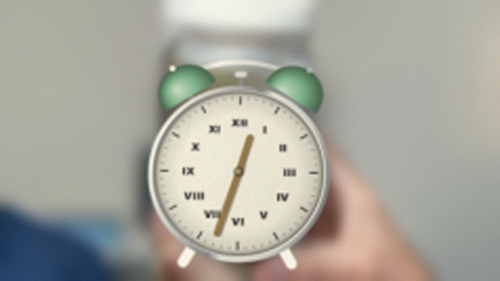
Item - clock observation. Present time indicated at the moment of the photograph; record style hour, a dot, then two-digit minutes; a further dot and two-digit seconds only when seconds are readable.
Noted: 12.33
